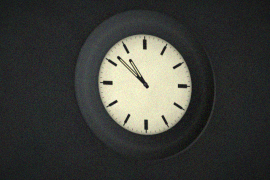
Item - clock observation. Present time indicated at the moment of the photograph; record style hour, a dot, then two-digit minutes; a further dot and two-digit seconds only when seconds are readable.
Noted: 10.52
